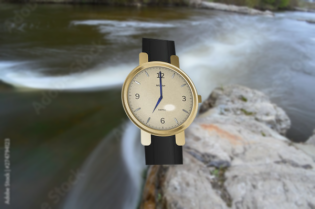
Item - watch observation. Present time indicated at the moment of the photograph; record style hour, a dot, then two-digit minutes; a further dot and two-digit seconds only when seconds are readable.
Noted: 7.00
